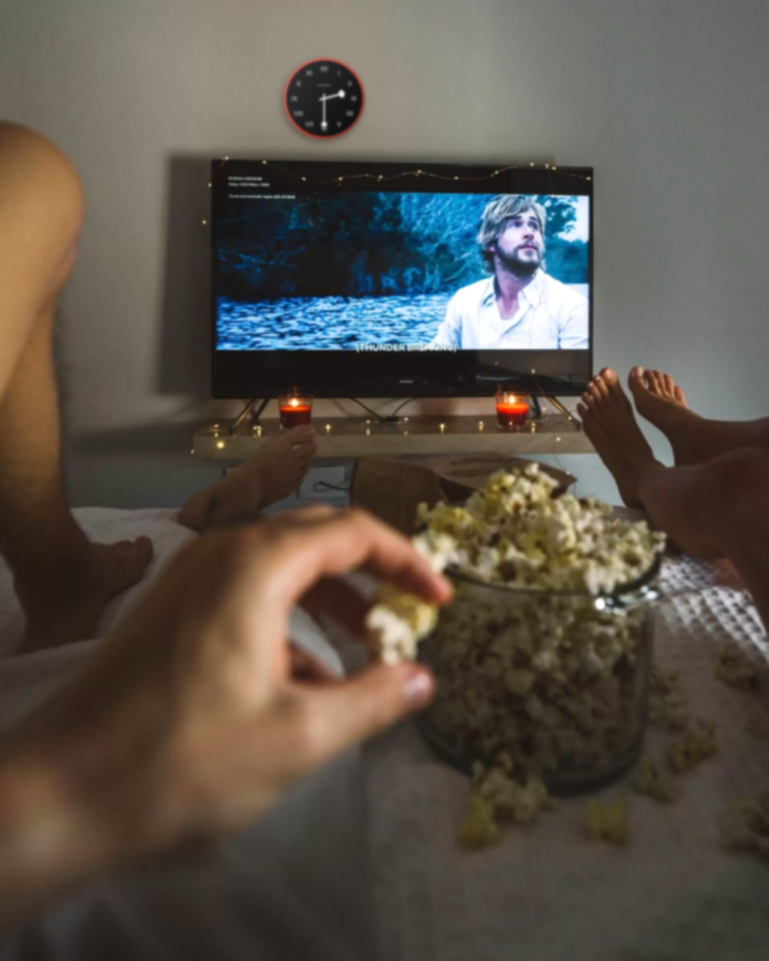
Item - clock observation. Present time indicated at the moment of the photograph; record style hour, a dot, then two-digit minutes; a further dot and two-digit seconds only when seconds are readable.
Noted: 2.30
